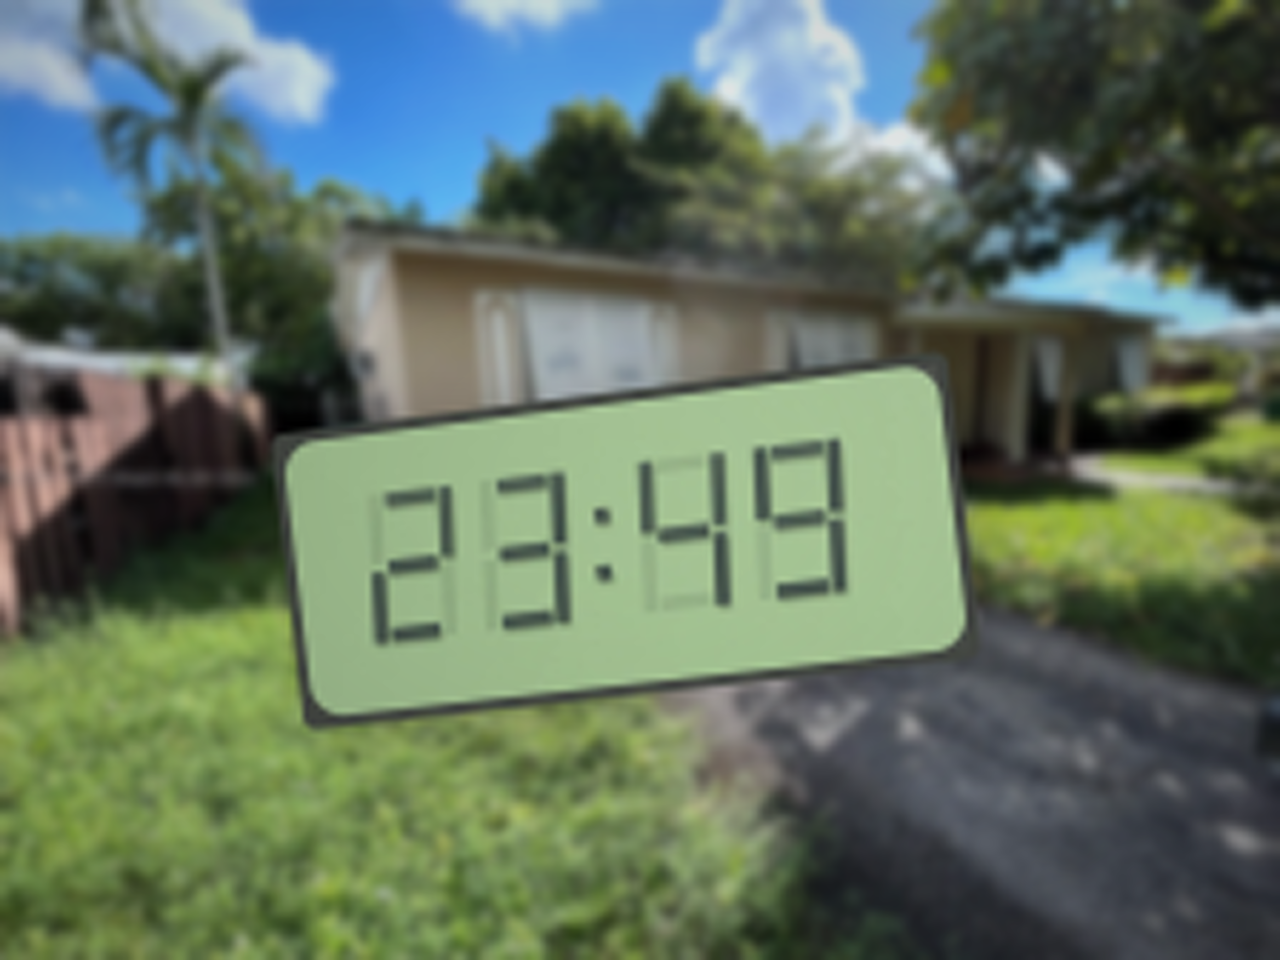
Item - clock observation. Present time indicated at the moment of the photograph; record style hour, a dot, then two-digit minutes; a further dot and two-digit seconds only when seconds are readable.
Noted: 23.49
